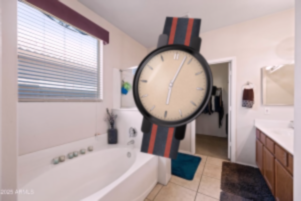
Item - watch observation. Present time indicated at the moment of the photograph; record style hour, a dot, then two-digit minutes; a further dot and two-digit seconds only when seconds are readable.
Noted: 6.03
